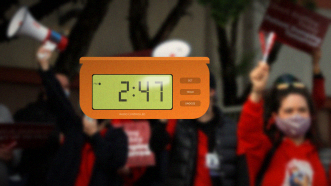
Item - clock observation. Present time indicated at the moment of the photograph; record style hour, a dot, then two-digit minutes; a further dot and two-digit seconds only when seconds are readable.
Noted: 2.47
